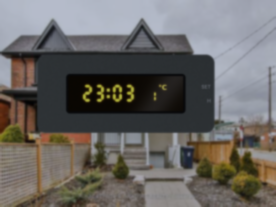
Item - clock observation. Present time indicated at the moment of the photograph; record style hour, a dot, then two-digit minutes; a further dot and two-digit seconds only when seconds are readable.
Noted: 23.03
